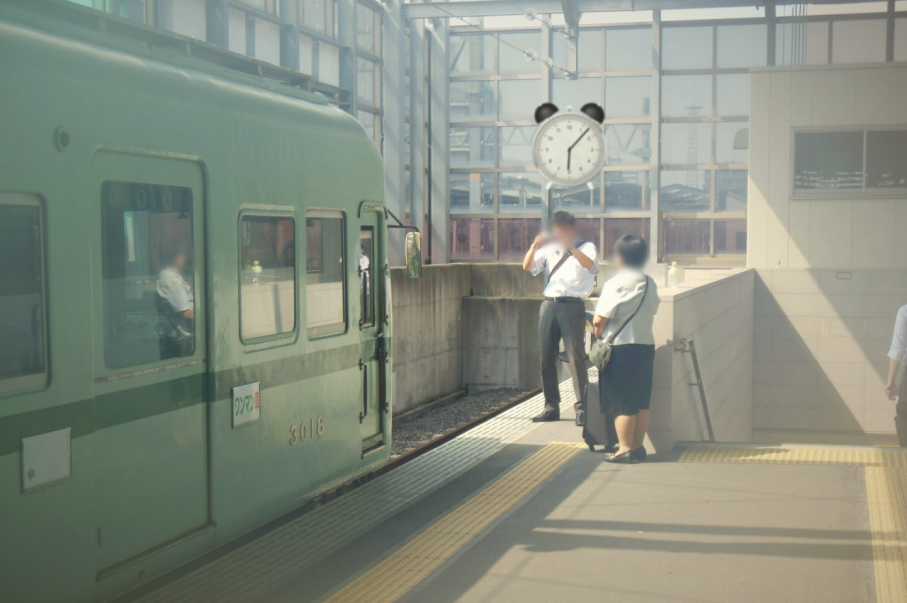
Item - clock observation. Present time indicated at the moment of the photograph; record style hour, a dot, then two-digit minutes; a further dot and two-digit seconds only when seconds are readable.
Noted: 6.07
